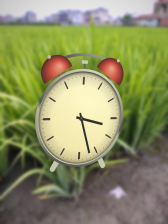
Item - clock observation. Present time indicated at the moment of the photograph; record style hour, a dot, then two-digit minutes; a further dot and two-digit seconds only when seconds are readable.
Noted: 3.27
